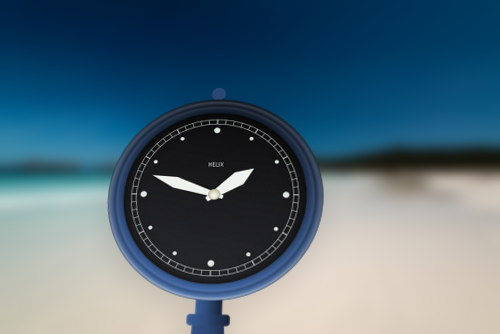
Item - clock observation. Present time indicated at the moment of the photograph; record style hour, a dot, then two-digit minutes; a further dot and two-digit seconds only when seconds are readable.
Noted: 1.48
